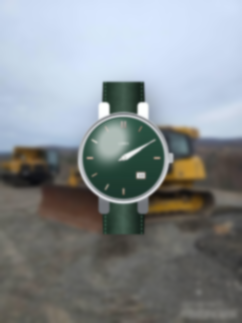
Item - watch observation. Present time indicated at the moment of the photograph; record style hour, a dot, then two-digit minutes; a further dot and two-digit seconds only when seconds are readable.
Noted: 2.10
